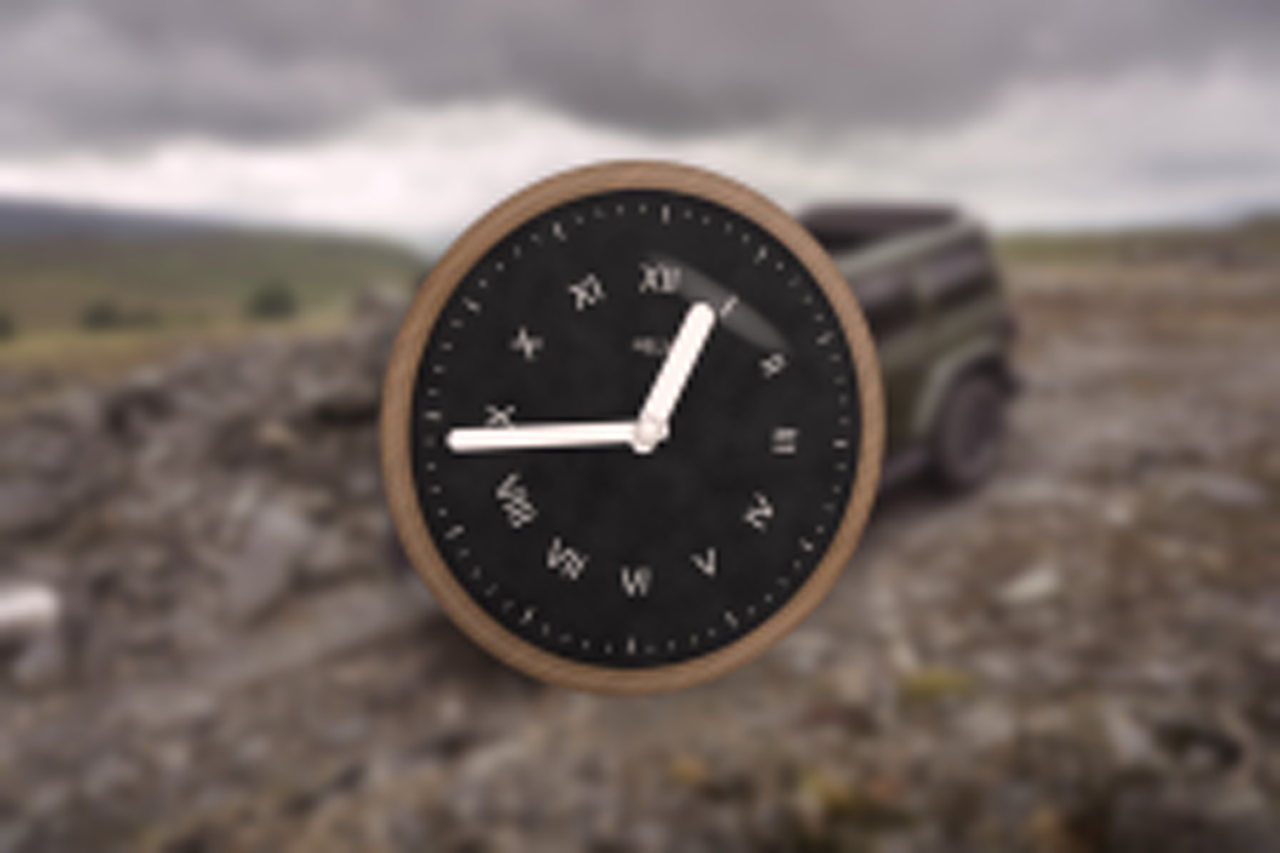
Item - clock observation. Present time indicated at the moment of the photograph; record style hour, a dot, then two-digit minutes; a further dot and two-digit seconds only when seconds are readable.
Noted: 12.44
